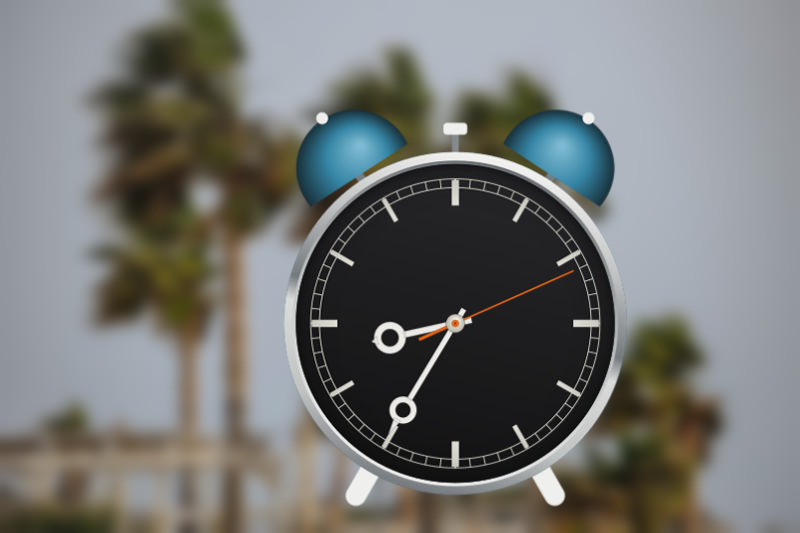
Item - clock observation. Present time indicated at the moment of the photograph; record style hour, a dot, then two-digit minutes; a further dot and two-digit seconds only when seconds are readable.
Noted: 8.35.11
